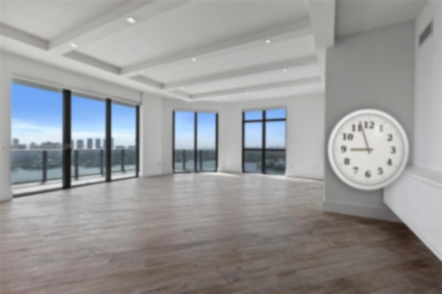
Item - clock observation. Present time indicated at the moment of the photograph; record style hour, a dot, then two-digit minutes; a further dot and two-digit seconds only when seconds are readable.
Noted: 8.57
